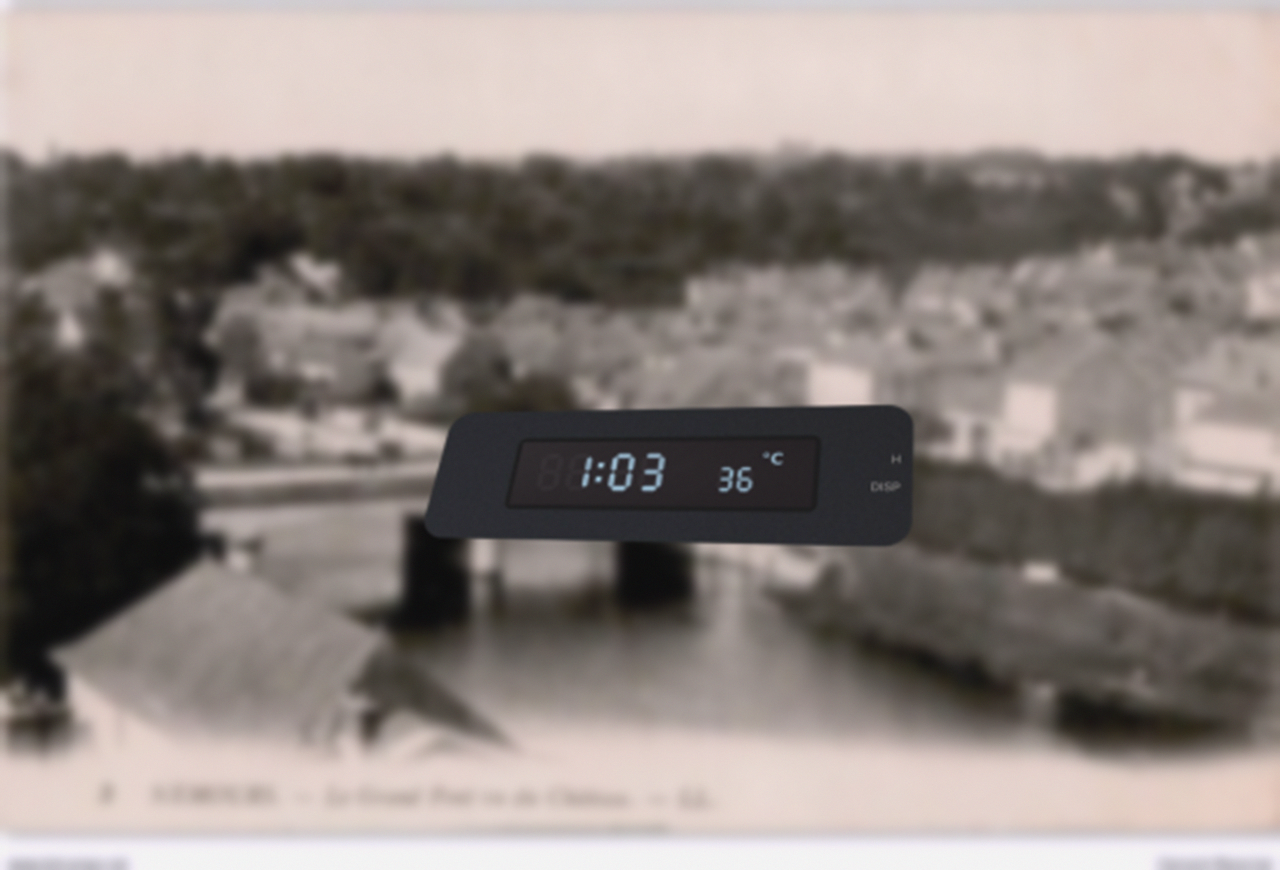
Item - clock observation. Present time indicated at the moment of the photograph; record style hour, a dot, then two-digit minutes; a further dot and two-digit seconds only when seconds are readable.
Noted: 1.03
